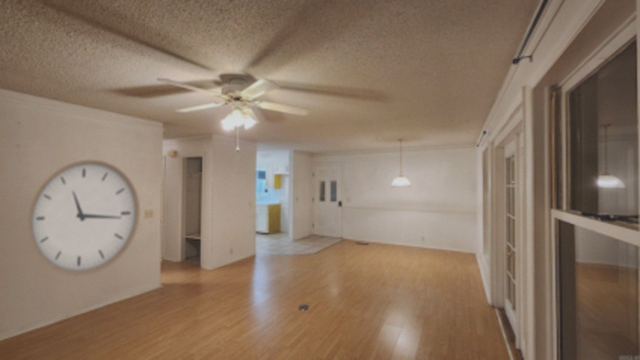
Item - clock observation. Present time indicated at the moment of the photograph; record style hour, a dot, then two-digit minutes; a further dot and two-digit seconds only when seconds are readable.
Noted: 11.16
